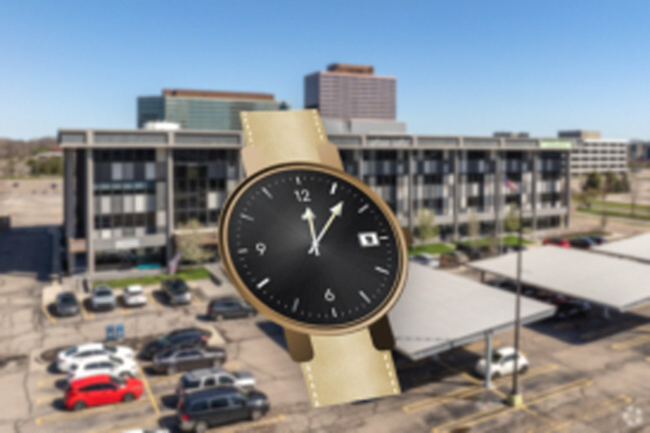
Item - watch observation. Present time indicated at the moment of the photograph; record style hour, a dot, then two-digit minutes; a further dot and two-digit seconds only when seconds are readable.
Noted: 12.07
